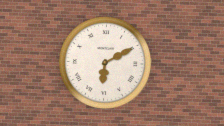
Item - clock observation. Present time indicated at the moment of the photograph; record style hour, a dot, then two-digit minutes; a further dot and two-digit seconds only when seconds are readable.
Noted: 6.10
